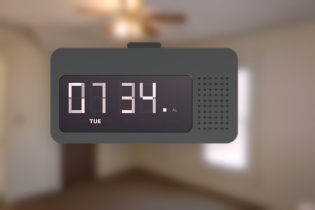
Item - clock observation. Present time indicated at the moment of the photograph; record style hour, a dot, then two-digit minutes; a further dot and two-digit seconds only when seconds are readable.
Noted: 7.34
